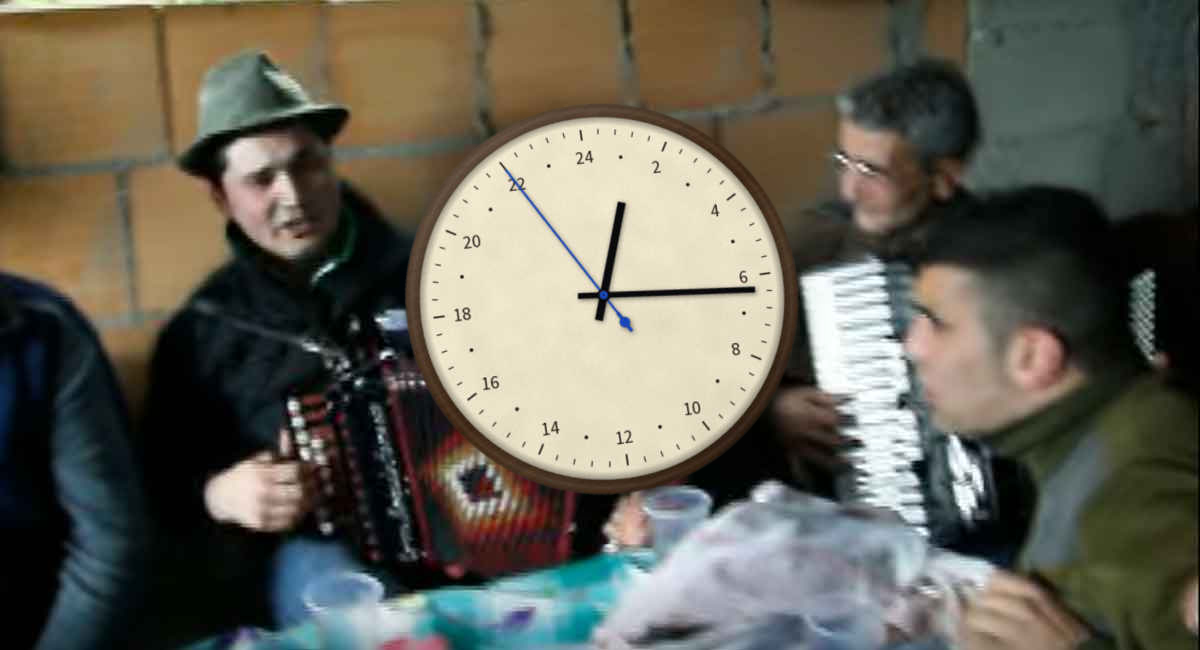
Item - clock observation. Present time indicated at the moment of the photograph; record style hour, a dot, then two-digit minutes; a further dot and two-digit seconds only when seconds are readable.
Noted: 1.15.55
